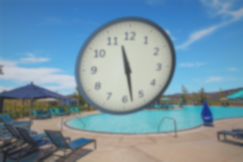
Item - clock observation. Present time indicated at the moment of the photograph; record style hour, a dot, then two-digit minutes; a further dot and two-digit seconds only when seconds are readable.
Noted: 11.28
